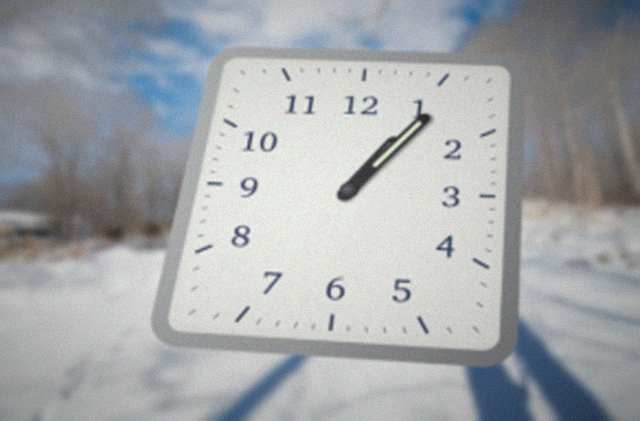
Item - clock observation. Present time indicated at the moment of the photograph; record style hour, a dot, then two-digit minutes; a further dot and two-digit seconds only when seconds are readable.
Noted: 1.06
